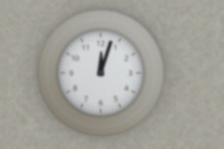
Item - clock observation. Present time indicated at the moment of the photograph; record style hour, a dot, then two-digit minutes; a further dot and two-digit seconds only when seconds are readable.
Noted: 12.03
